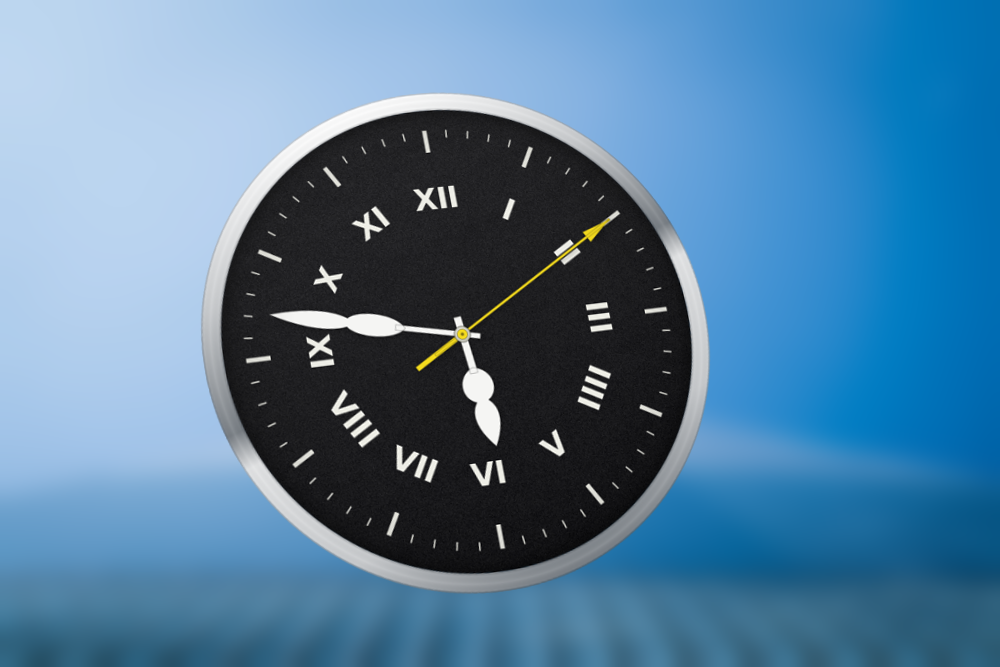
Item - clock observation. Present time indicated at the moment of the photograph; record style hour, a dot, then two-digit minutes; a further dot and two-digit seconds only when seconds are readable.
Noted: 5.47.10
